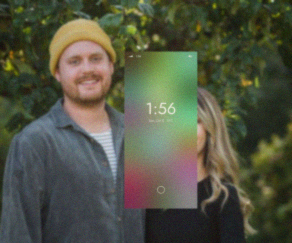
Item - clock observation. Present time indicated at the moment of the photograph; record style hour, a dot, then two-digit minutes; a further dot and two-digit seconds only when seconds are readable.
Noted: 1.56
